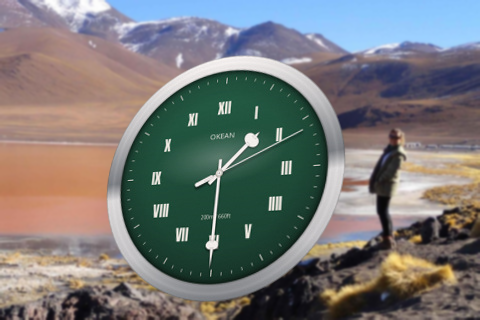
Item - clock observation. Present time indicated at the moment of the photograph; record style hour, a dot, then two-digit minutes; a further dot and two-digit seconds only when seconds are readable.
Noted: 1.30.11
